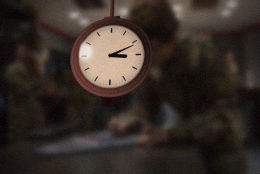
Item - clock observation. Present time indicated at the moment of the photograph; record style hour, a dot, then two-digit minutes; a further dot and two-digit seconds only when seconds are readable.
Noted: 3.11
